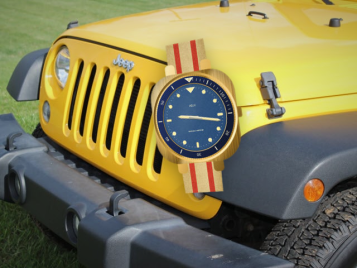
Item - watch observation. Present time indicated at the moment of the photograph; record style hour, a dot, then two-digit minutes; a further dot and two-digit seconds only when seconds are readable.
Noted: 9.17
